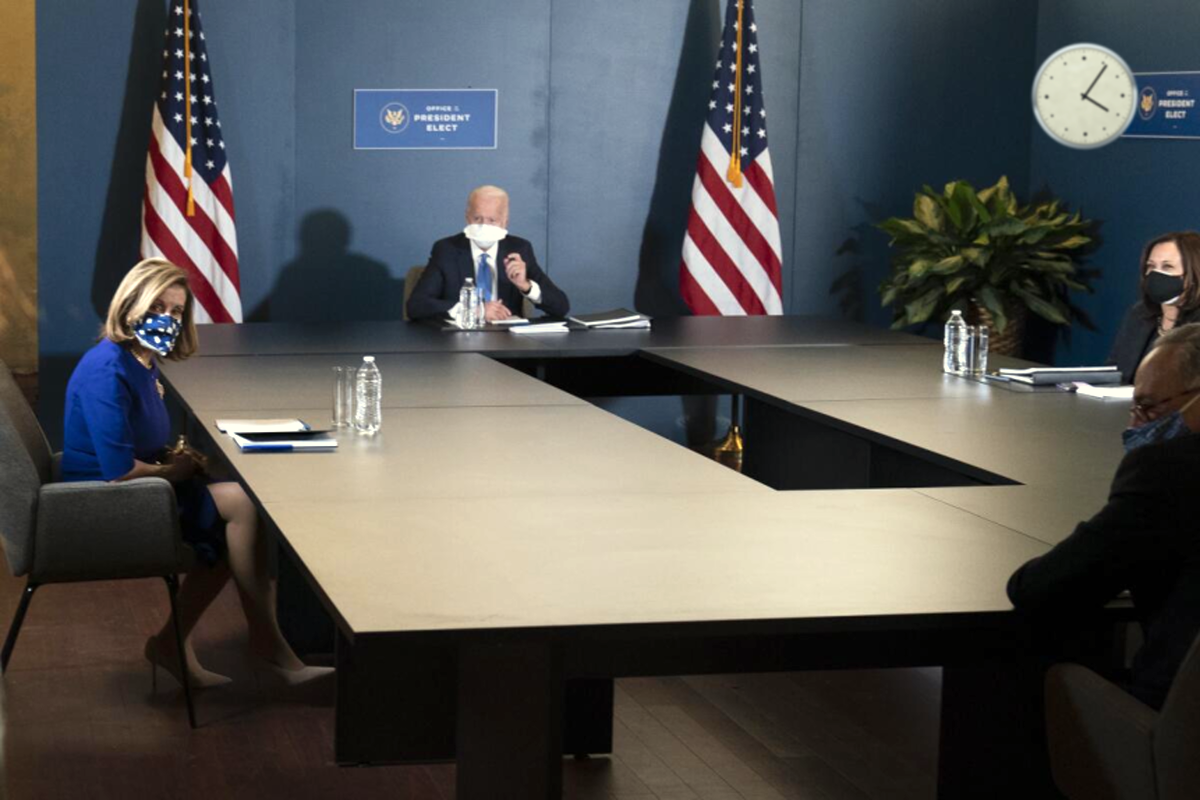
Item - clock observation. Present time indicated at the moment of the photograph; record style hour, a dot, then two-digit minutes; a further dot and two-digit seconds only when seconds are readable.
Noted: 4.06
